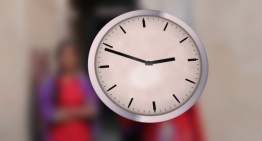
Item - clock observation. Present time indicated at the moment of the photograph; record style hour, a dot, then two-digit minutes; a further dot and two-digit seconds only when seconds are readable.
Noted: 2.49
